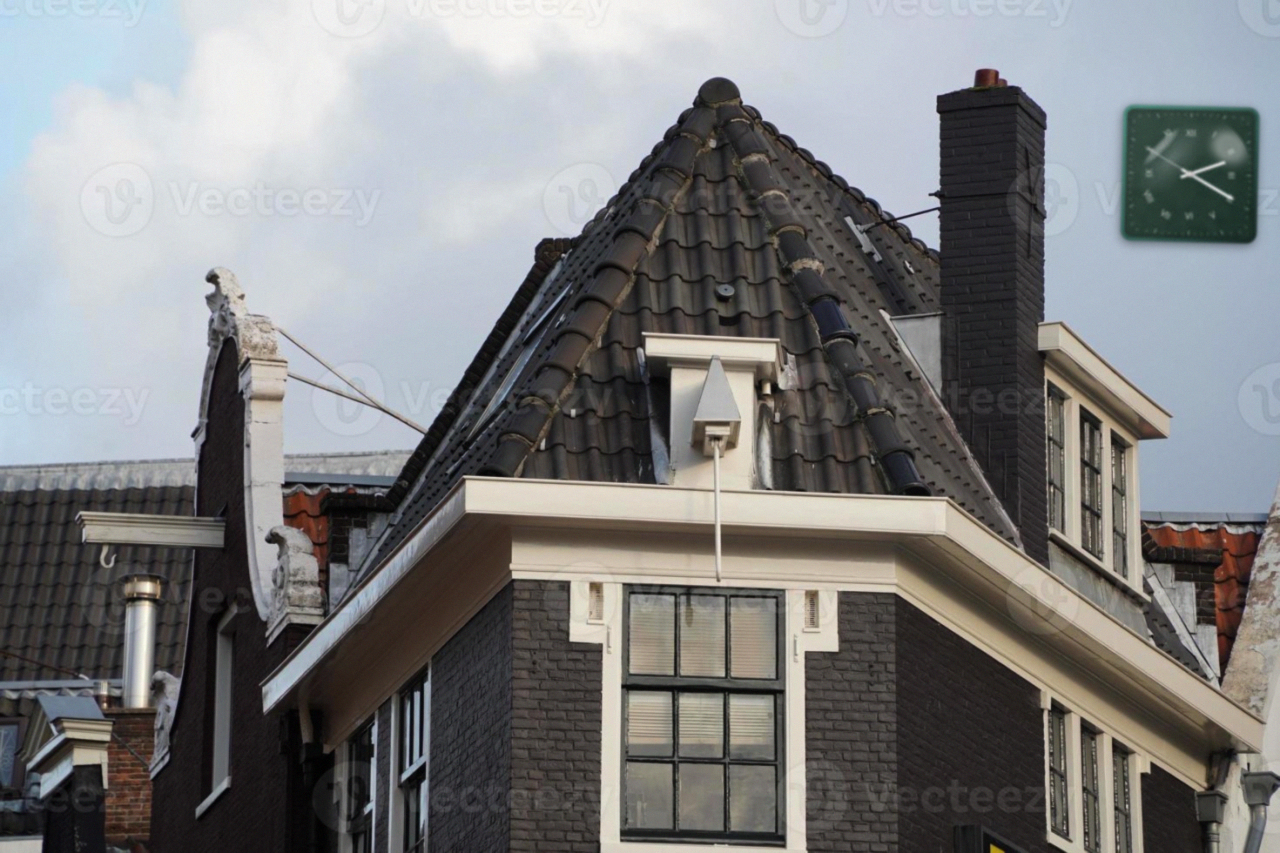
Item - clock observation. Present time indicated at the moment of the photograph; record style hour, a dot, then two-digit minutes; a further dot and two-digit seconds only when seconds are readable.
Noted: 2.19.50
